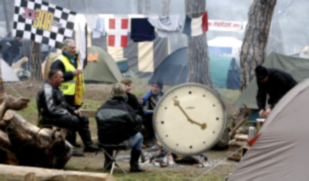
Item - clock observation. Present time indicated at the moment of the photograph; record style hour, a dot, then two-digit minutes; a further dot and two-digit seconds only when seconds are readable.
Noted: 3.54
